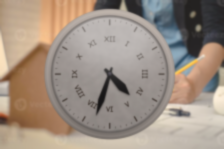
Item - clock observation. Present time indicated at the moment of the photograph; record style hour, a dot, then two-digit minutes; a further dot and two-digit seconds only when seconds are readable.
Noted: 4.33
